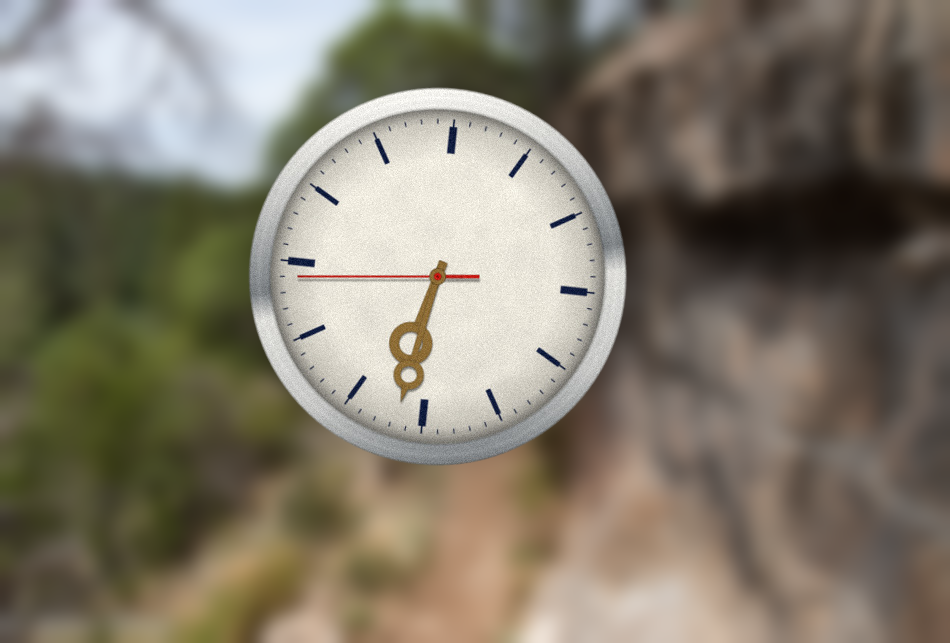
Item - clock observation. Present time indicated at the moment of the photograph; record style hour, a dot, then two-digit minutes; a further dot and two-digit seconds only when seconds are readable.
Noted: 6.31.44
